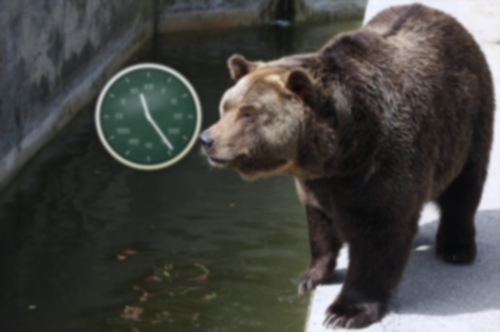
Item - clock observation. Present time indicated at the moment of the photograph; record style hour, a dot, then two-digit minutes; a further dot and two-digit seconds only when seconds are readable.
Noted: 11.24
